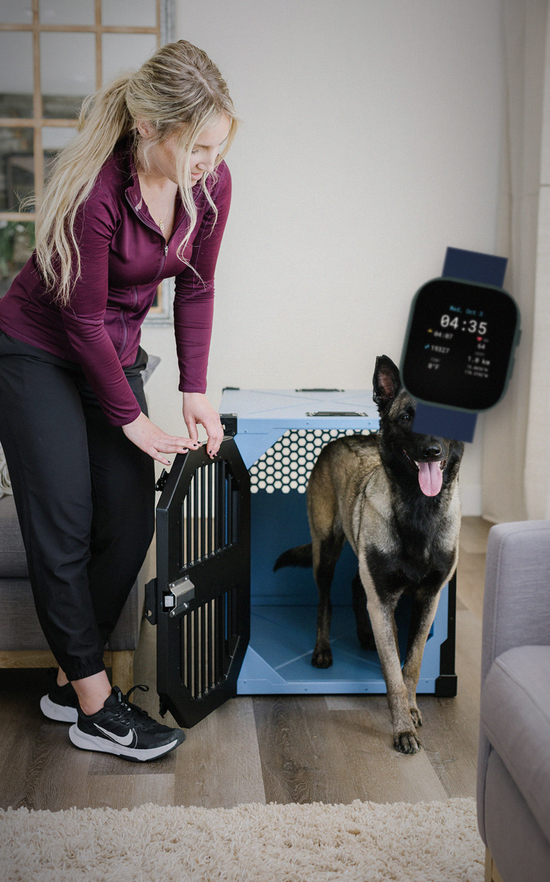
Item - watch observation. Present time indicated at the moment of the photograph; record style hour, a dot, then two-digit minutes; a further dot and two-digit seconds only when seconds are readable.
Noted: 4.35
